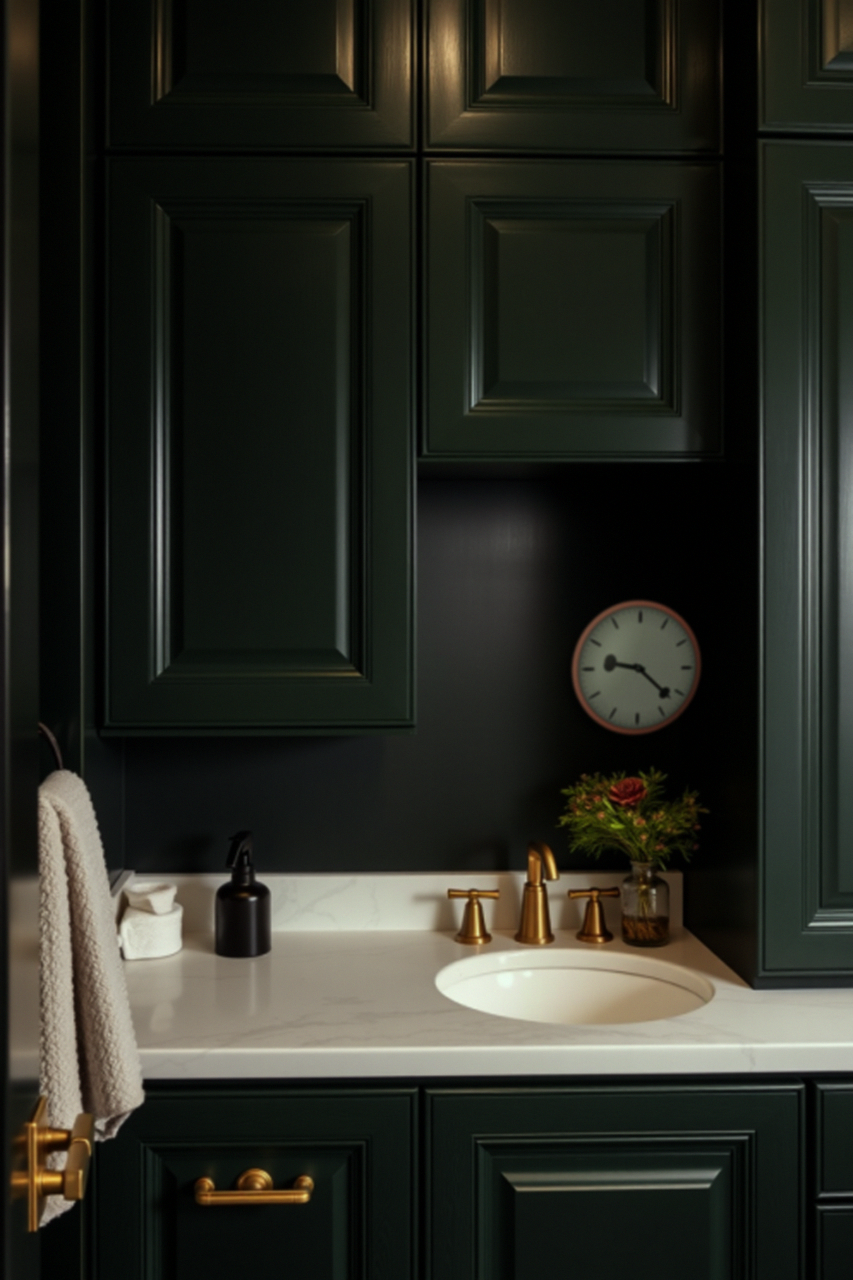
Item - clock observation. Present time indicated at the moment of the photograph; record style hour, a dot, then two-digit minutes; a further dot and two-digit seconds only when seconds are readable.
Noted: 9.22
